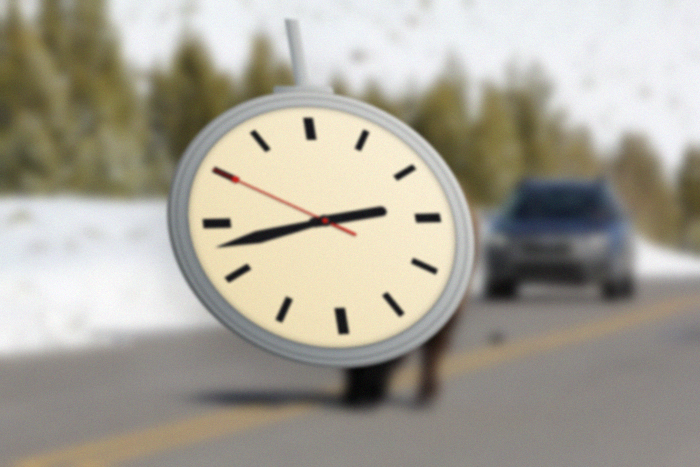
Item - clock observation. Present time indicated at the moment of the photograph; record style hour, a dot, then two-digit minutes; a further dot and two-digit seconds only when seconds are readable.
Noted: 2.42.50
